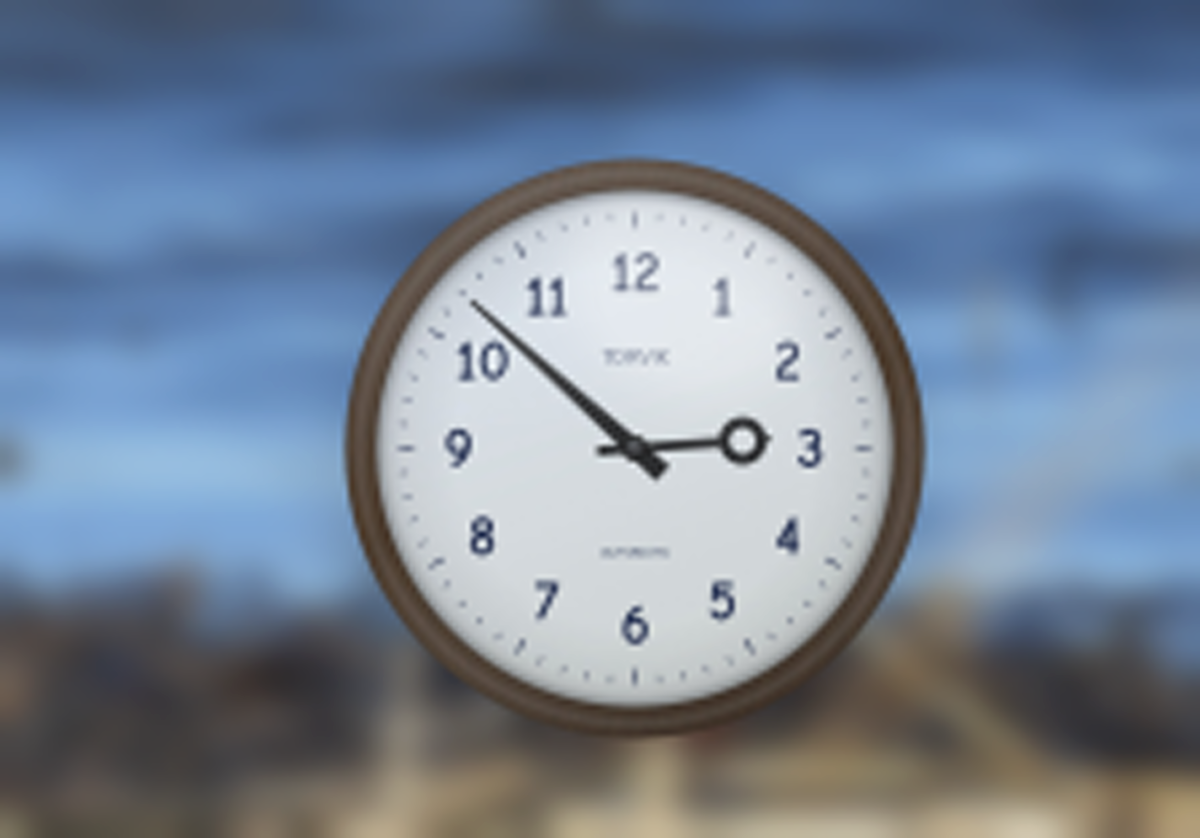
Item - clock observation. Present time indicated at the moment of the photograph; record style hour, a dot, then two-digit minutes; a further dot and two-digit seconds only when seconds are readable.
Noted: 2.52
